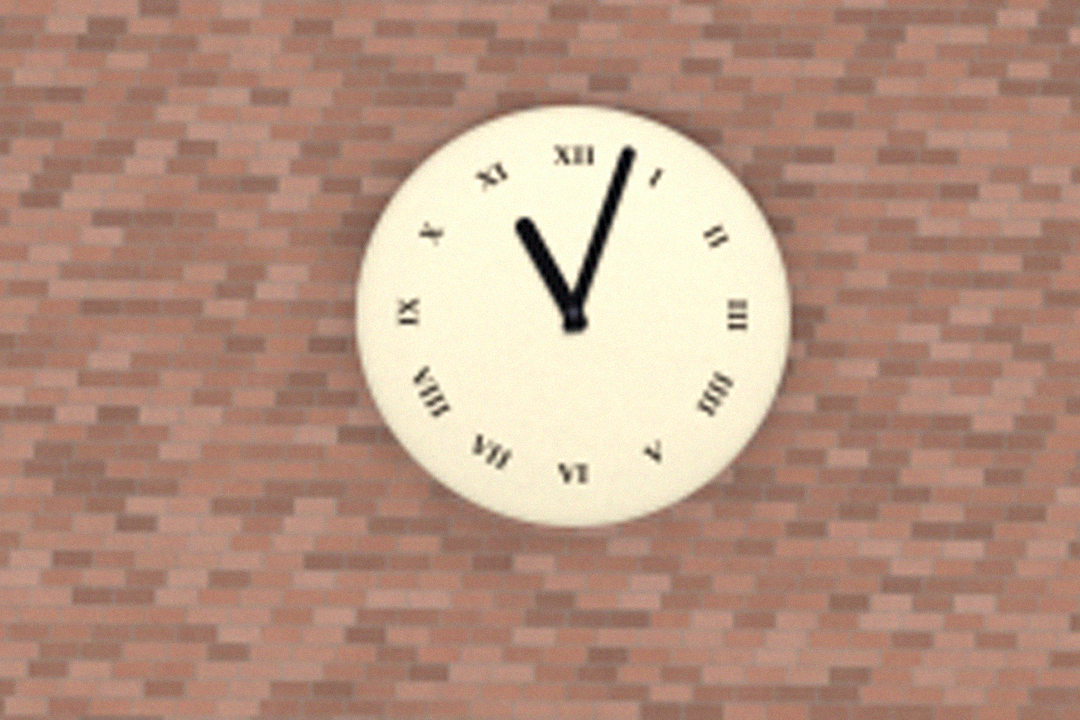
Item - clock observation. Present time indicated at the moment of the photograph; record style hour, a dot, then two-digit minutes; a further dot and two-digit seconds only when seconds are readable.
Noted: 11.03
